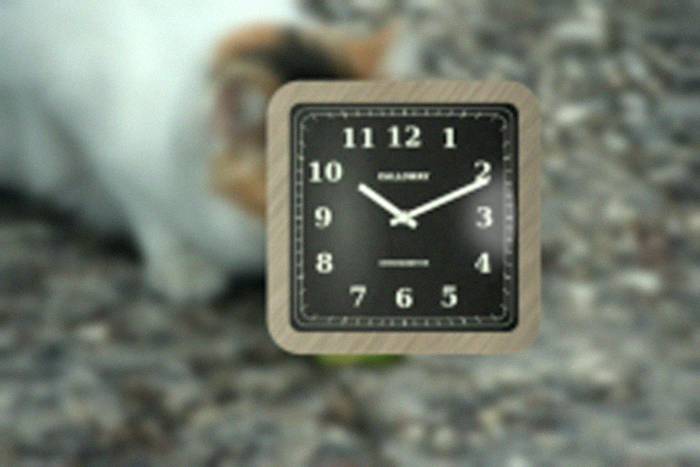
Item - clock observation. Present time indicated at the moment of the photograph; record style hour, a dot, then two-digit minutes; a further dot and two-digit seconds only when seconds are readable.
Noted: 10.11
